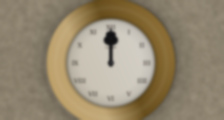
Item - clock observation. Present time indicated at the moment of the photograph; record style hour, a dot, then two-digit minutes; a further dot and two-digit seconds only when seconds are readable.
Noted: 12.00
